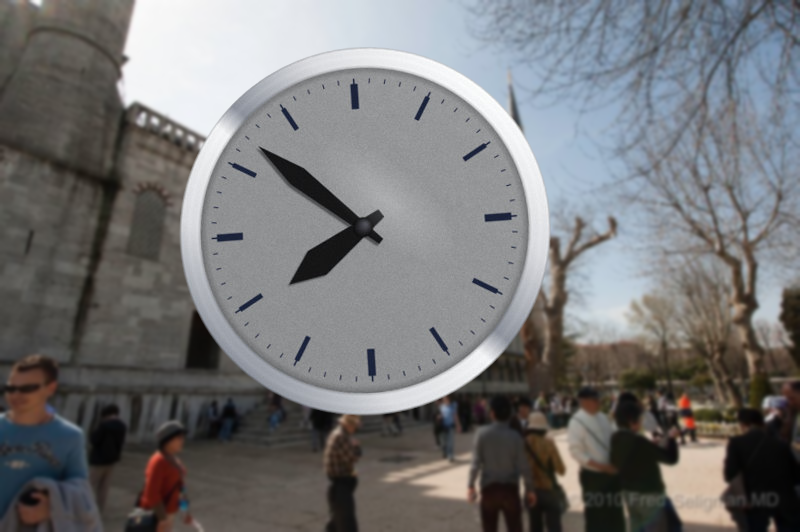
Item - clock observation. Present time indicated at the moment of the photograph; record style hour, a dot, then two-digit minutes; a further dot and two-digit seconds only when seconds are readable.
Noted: 7.52
